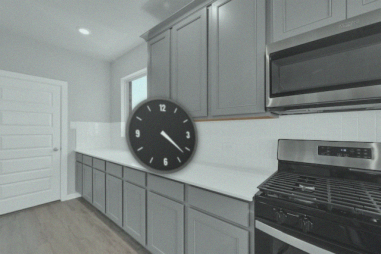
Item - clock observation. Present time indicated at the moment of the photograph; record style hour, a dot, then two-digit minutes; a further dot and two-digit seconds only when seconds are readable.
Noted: 4.22
